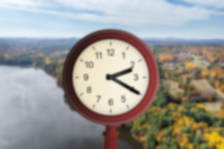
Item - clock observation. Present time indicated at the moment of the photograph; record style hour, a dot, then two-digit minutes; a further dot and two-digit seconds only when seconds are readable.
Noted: 2.20
